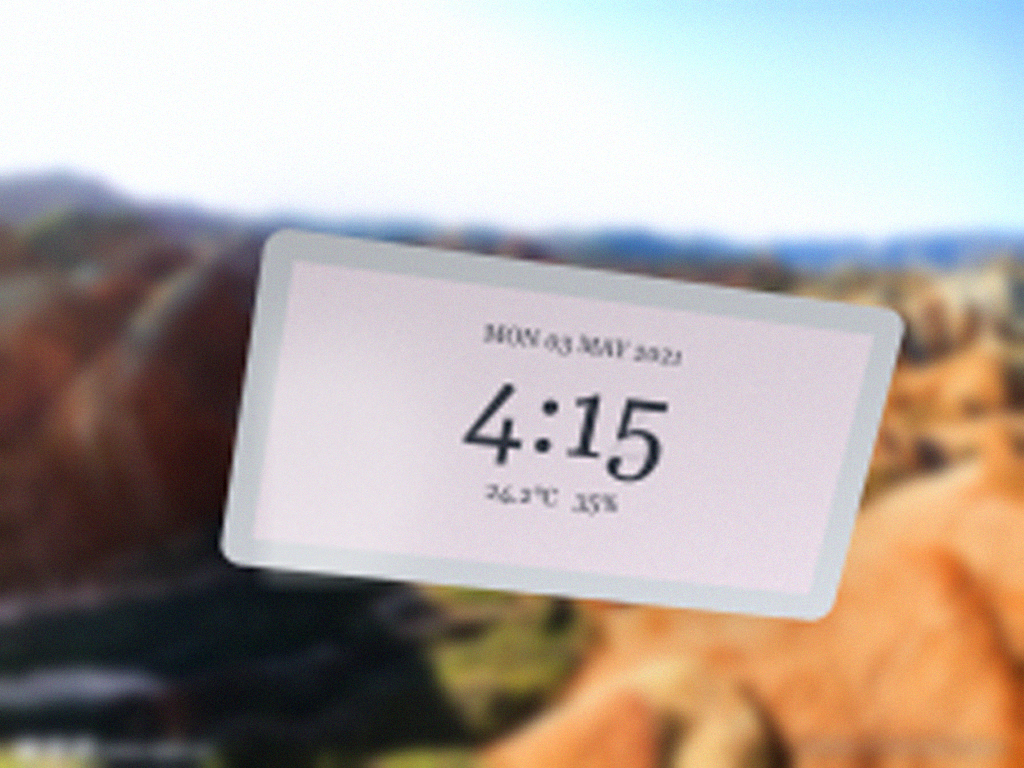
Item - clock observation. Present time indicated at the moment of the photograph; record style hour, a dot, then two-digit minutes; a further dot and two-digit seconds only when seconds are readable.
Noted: 4.15
